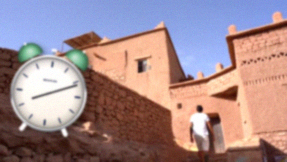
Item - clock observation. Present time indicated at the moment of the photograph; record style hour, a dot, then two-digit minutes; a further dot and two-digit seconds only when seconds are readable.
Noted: 8.11
